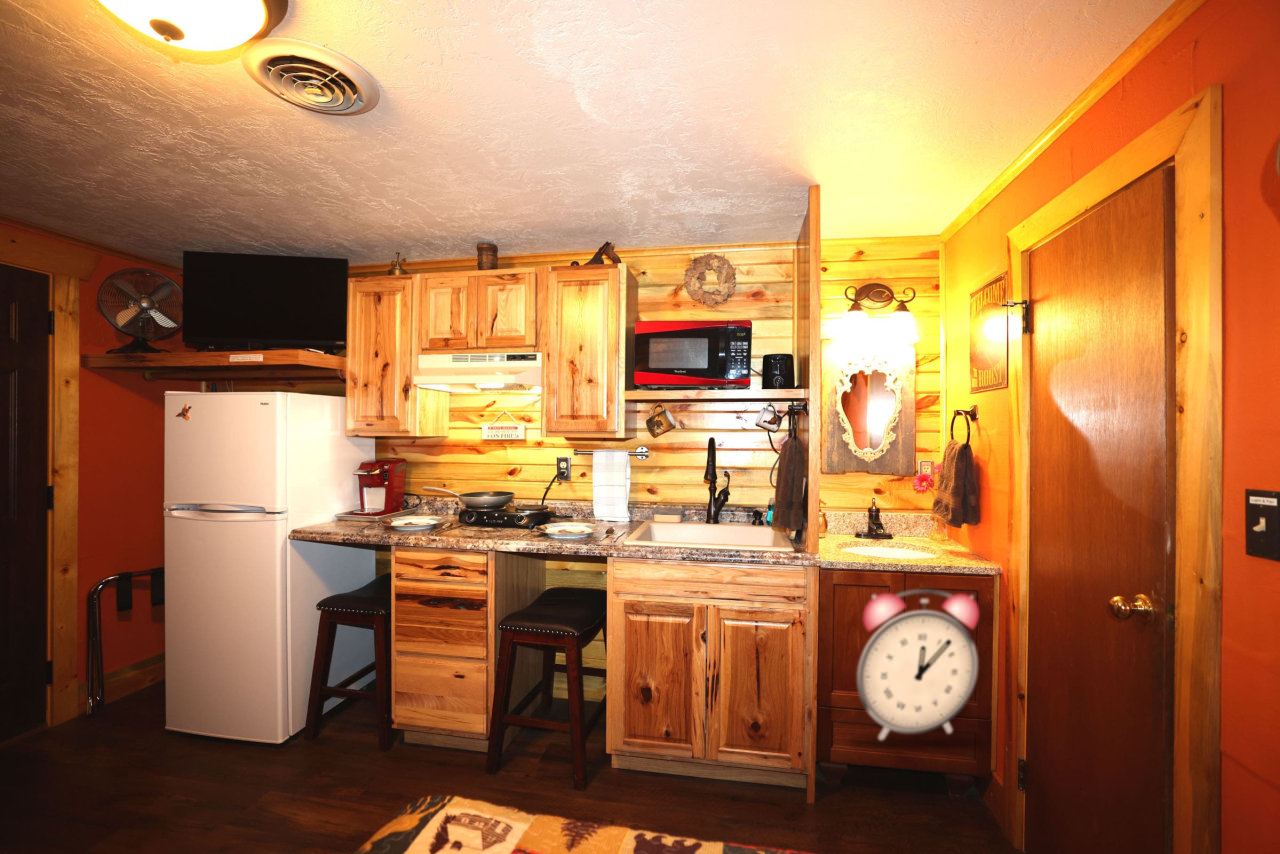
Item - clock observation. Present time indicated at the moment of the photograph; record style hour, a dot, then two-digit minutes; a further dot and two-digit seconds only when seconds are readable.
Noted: 12.07
